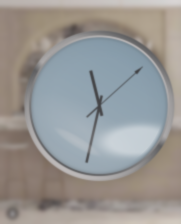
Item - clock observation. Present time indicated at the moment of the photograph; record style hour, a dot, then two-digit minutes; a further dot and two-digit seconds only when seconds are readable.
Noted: 11.32.08
